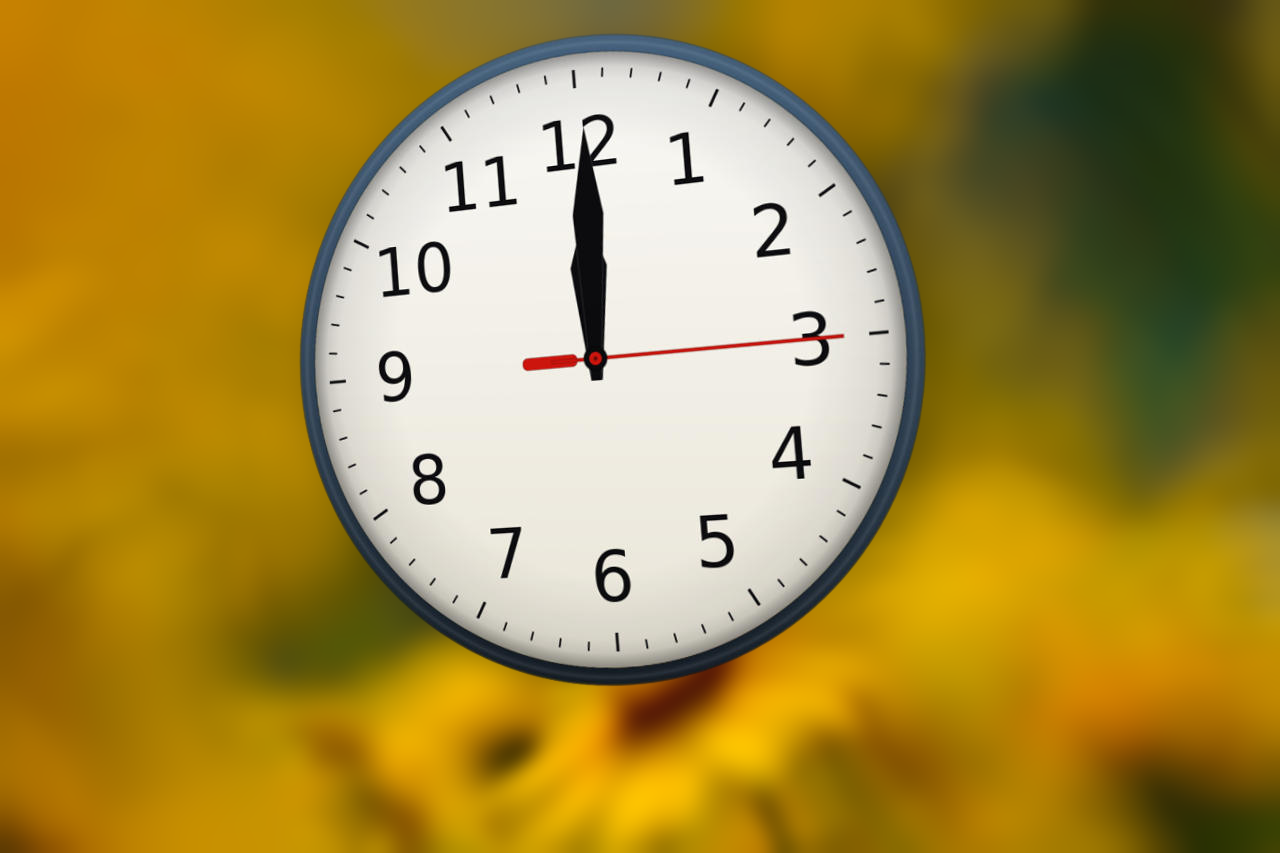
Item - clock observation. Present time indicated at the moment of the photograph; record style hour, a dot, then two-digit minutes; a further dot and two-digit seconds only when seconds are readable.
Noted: 12.00.15
